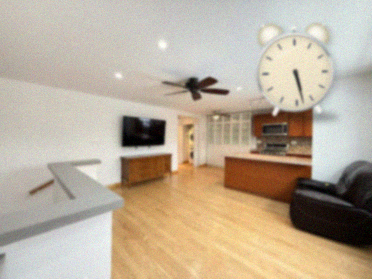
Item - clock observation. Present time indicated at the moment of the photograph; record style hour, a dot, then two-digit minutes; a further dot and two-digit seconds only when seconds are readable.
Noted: 5.28
